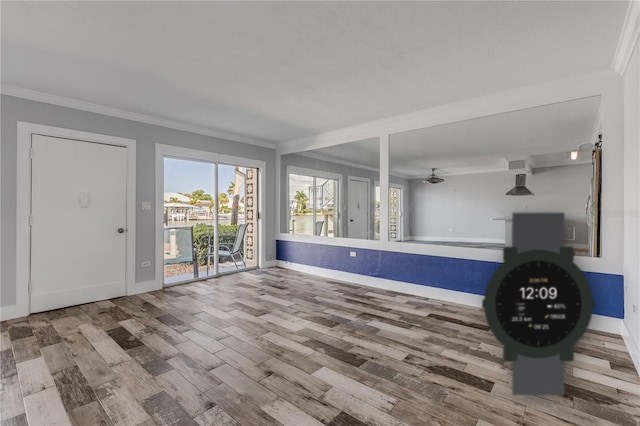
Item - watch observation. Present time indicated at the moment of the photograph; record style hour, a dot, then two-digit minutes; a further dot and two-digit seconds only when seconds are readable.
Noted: 12.09
